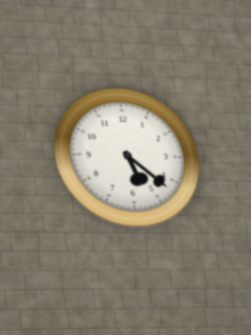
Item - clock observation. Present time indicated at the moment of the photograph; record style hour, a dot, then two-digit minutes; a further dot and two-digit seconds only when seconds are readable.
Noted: 5.22
